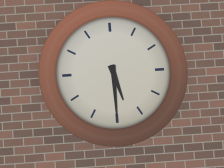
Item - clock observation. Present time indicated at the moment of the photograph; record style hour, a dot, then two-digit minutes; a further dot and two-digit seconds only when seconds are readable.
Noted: 5.30
